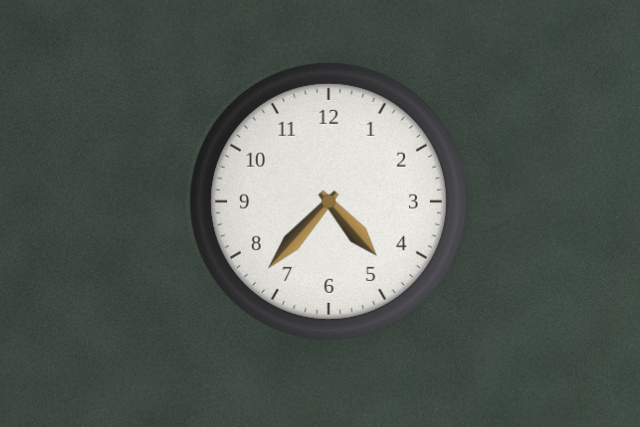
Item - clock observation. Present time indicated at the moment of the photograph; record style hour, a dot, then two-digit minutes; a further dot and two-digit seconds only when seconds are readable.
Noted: 4.37
